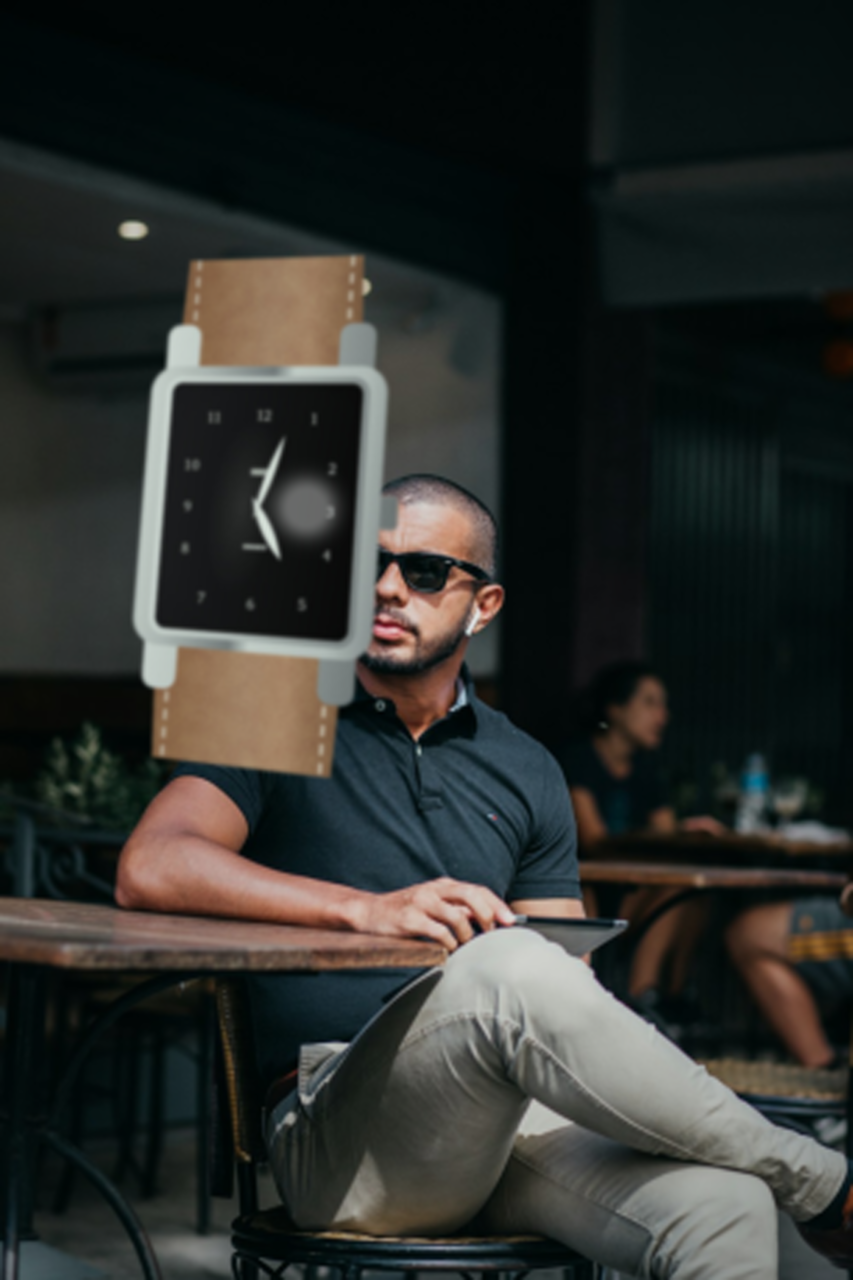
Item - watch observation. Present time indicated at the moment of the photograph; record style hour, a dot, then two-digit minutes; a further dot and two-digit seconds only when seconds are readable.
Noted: 5.03
